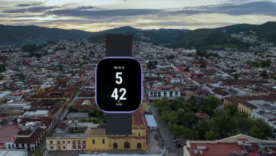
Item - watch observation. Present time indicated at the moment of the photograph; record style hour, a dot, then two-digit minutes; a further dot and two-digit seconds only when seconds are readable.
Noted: 5.42
